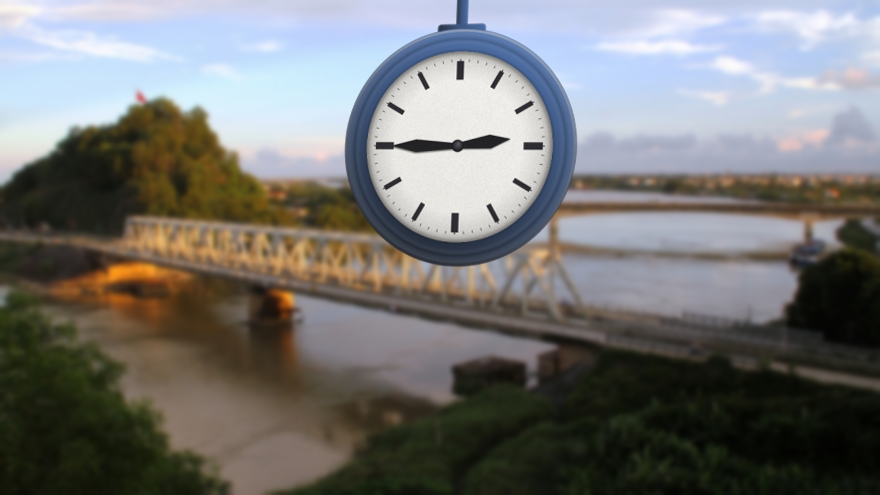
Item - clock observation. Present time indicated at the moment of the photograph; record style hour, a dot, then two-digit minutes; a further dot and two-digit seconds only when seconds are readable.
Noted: 2.45
